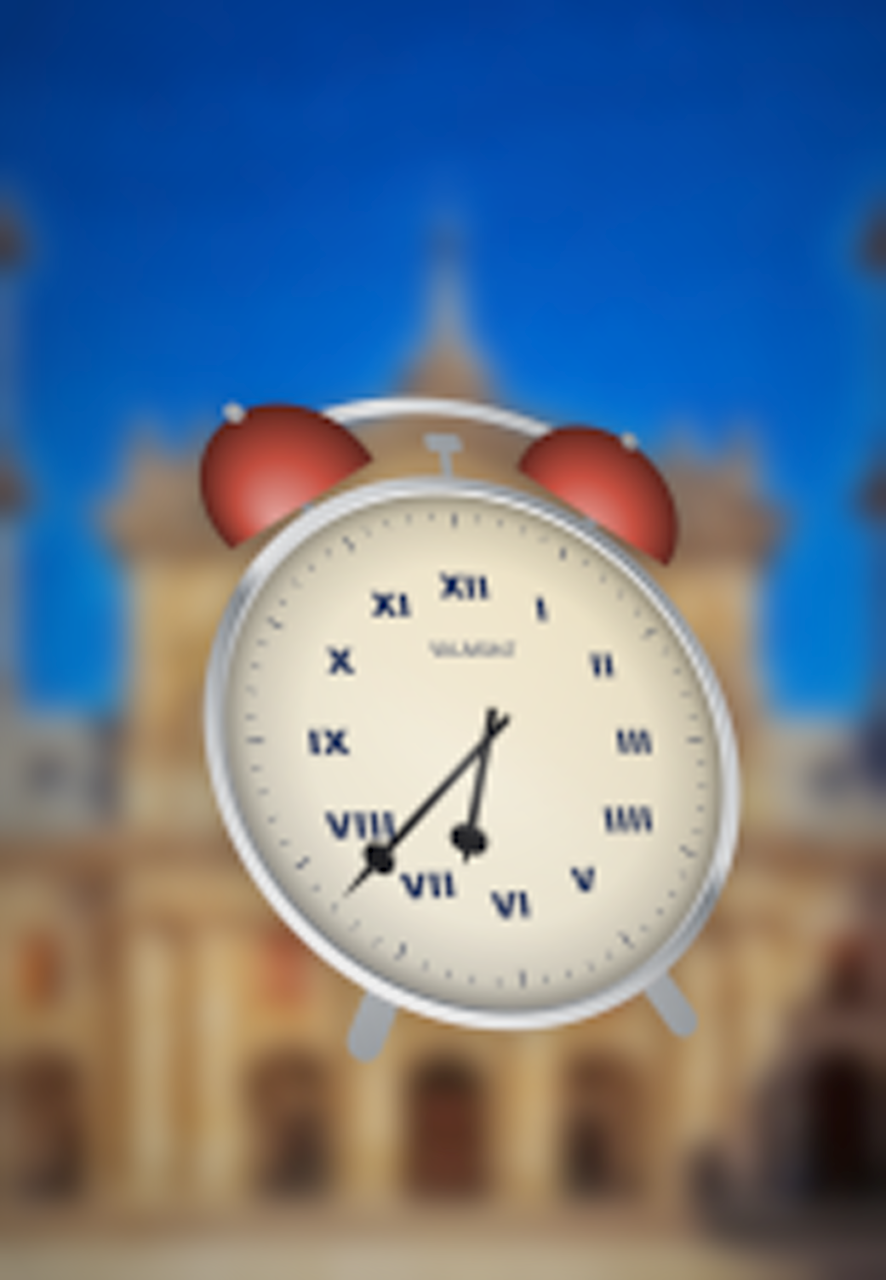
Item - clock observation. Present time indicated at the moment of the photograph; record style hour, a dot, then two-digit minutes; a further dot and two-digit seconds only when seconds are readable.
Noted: 6.38
